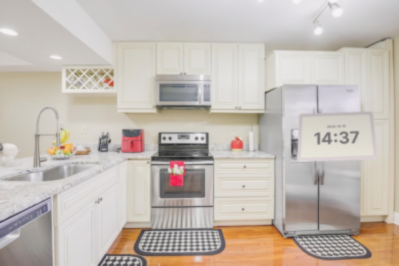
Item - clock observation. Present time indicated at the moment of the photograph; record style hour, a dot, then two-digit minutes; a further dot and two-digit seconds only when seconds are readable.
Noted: 14.37
